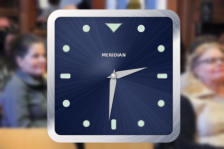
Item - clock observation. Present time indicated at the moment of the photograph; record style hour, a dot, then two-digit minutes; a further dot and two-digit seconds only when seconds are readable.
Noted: 2.31
